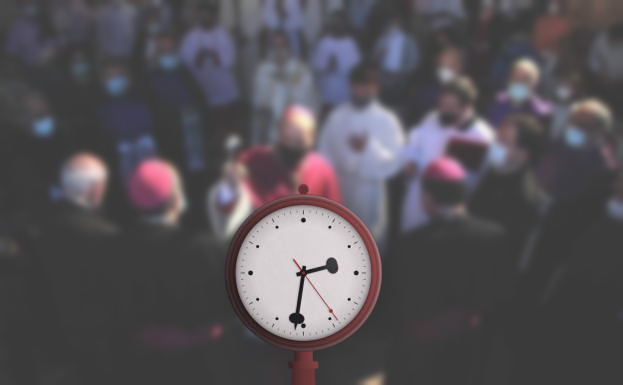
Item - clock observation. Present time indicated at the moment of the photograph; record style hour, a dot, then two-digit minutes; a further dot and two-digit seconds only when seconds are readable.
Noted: 2.31.24
